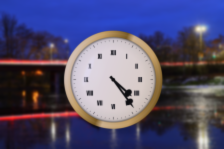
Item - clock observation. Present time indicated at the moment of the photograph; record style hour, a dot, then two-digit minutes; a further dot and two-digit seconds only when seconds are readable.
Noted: 4.24
